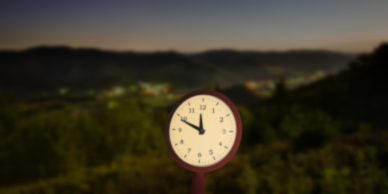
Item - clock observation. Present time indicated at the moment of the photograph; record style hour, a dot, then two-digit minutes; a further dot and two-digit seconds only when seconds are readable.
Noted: 11.49
